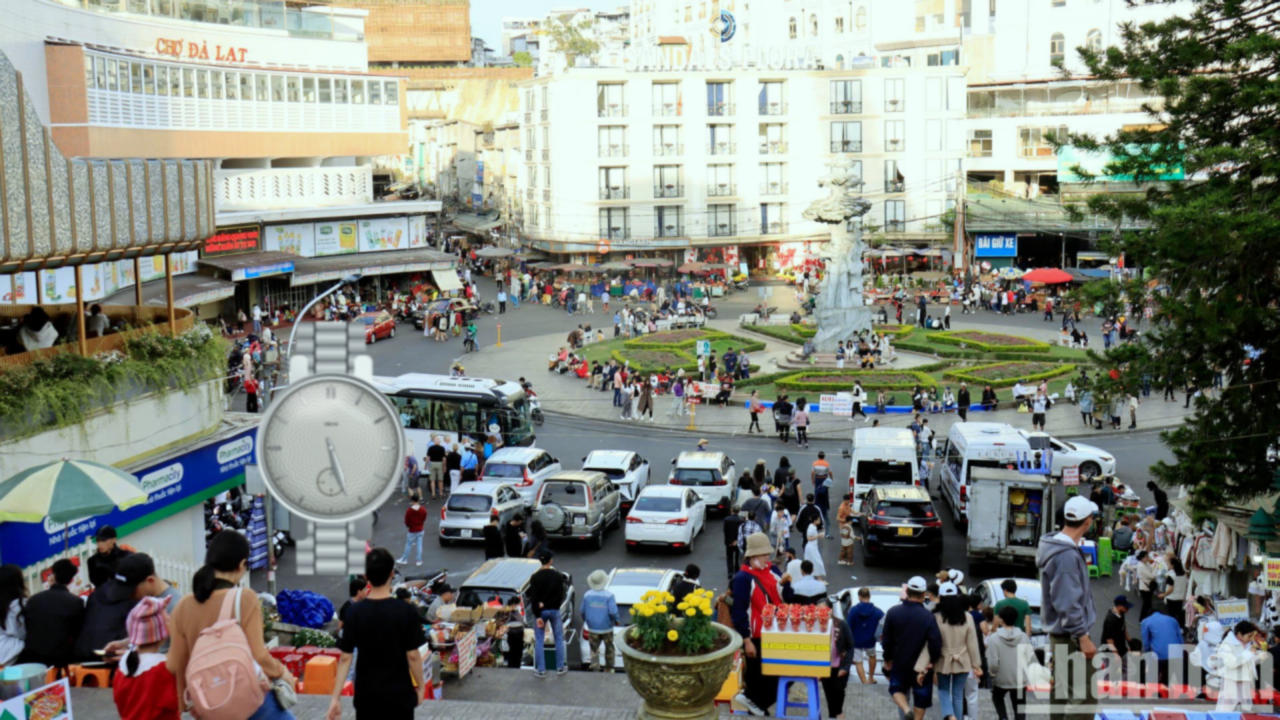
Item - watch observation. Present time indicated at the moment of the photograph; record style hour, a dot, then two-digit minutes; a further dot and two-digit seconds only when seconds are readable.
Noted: 5.27
